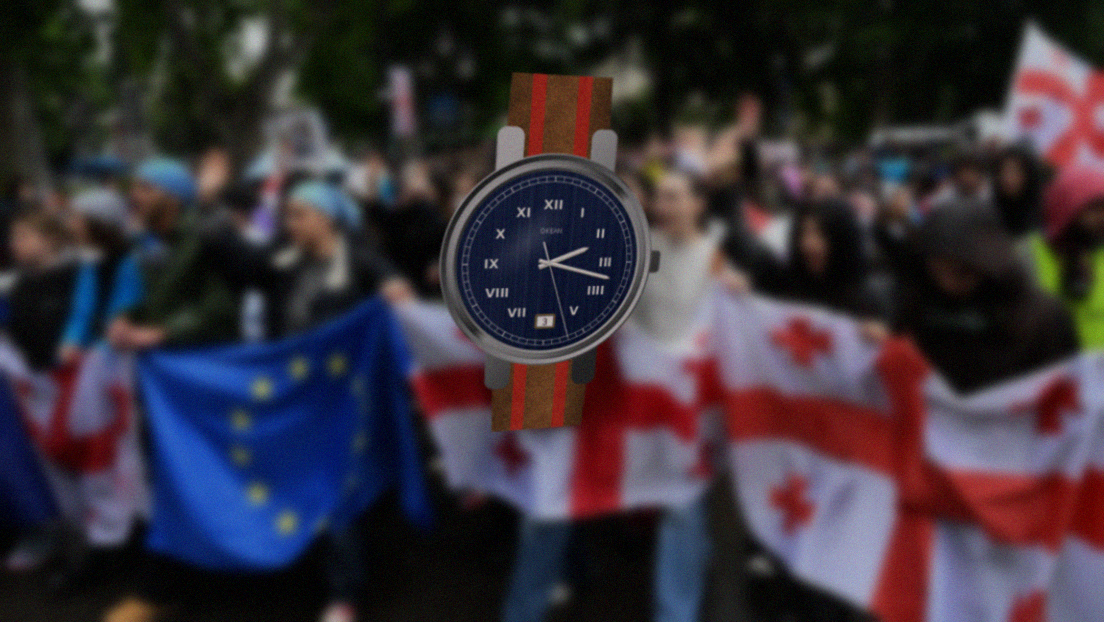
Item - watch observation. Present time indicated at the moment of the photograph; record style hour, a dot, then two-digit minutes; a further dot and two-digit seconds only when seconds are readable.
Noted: 2.17.27
